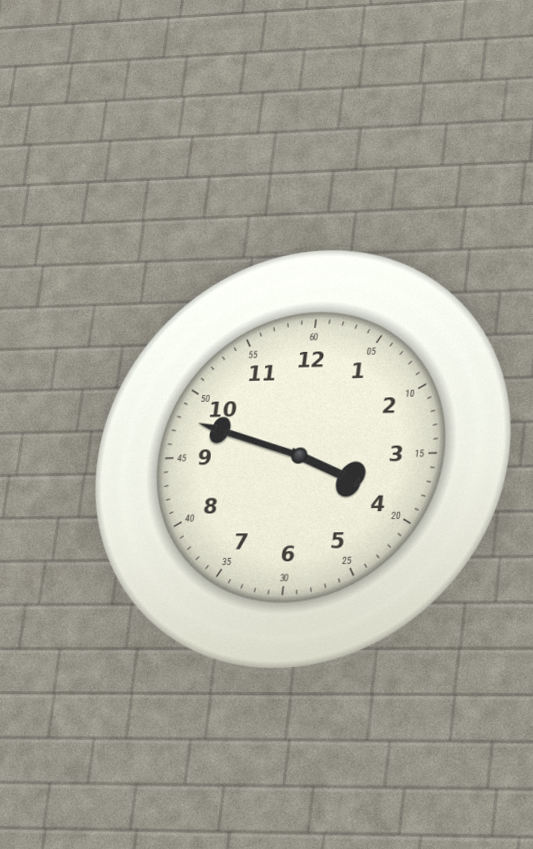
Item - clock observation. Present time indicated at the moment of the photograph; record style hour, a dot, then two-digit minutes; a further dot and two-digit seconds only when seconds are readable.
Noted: 3.48
